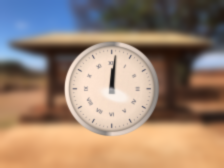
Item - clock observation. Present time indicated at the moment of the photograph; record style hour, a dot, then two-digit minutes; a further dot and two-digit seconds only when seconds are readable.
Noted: 12.01
